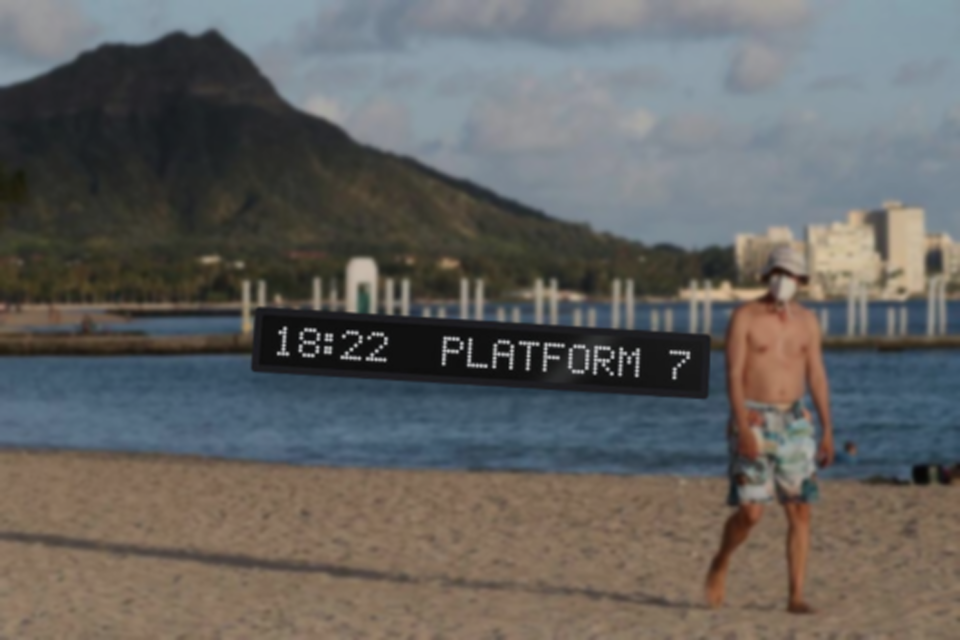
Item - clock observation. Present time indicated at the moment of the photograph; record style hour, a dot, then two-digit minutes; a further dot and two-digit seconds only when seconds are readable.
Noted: 18.22
